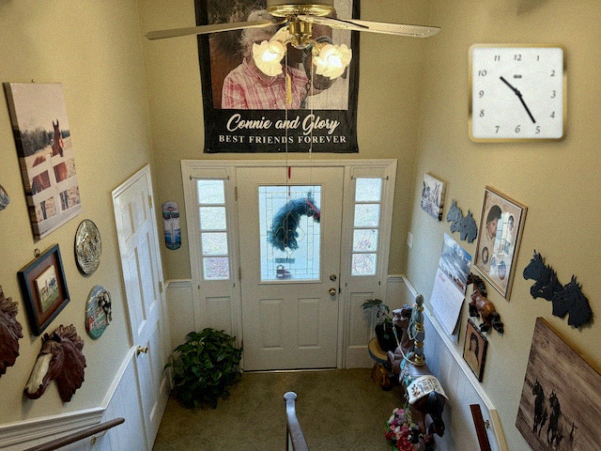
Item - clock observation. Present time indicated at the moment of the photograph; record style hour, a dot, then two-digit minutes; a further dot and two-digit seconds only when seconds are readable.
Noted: 10.25
